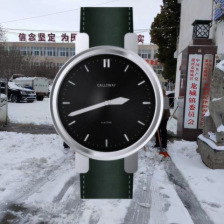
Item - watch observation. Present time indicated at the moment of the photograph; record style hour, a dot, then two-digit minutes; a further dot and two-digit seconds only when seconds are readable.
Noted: 2.42
